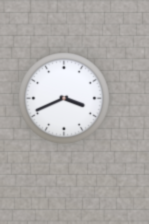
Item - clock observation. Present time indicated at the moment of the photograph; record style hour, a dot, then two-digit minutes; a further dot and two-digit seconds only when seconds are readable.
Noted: 3.41
